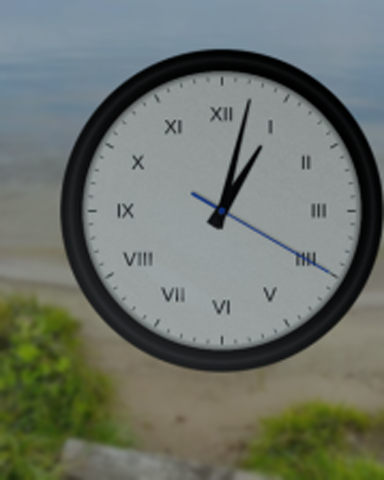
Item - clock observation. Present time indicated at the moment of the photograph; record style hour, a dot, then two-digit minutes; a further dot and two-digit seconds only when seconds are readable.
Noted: 1.02.20
